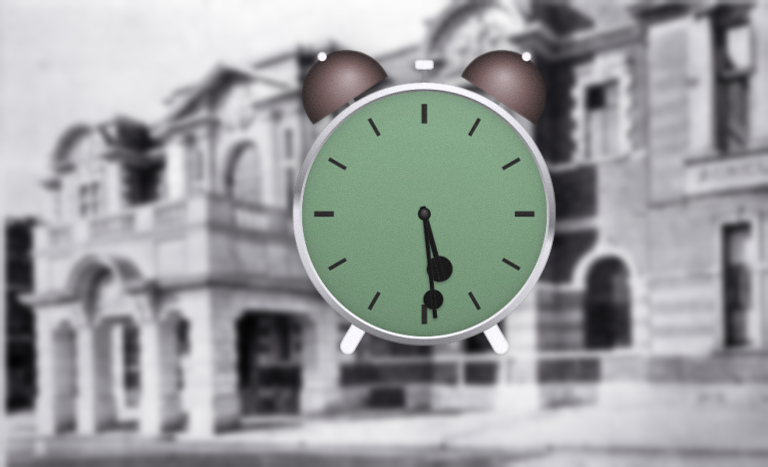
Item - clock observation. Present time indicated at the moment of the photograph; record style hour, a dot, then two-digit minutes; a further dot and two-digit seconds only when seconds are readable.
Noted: 5.29
